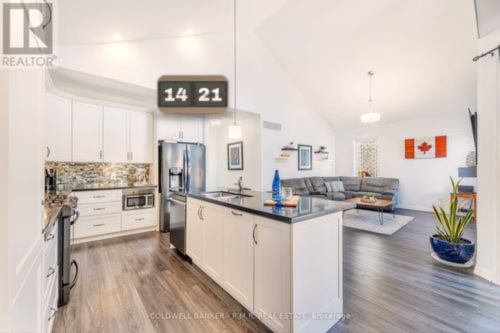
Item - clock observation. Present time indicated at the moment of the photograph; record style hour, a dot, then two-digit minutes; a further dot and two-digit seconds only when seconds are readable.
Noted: 14.21
